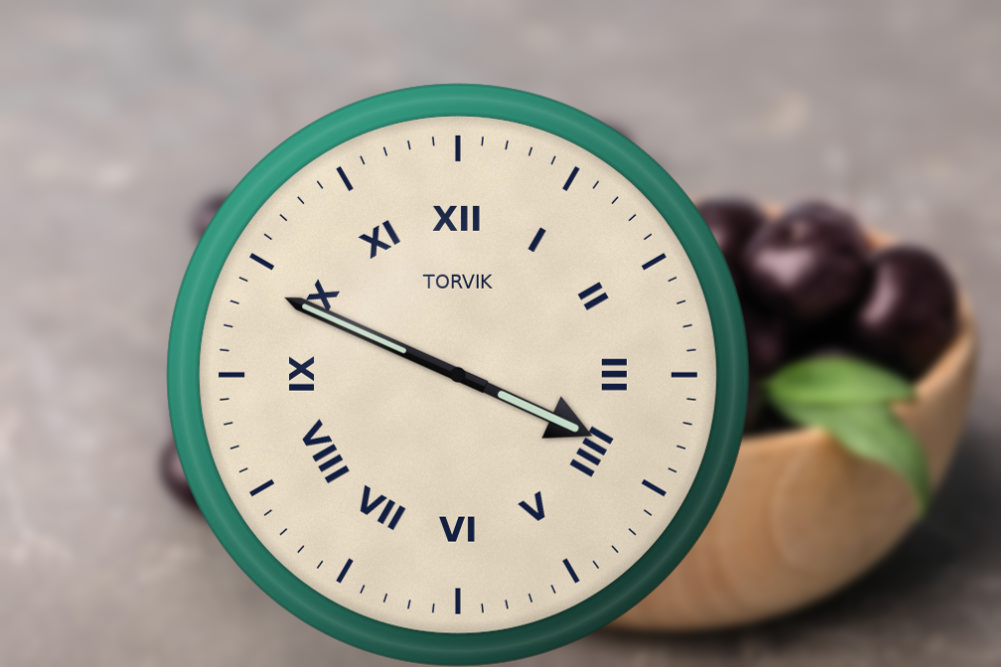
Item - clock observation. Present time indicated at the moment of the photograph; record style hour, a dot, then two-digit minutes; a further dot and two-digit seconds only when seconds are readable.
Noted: 3.49
